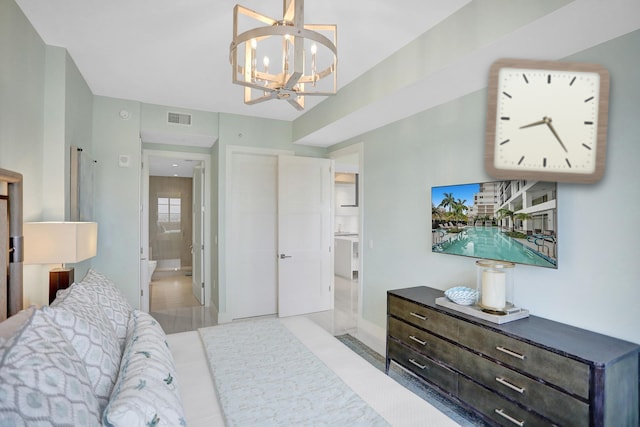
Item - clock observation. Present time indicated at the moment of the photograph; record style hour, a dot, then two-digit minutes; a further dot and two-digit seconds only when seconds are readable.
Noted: 8.24
